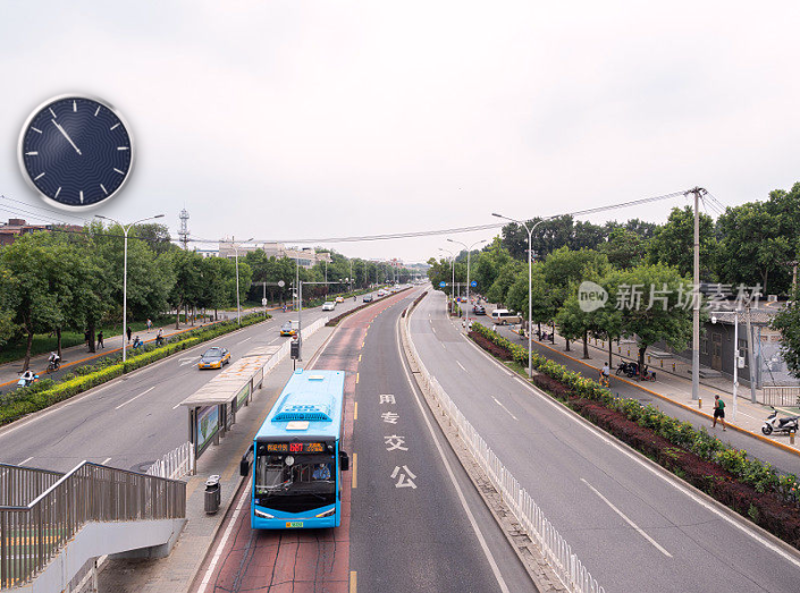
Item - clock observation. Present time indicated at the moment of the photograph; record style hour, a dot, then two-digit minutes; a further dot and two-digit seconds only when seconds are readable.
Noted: 10.54
